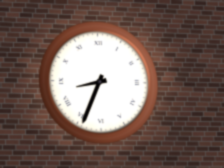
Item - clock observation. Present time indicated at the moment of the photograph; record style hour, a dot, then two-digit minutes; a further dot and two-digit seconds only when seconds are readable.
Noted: 8.34
